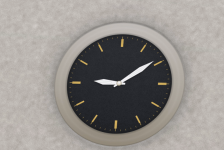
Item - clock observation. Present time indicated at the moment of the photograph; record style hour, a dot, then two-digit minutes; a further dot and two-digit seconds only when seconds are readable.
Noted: 9.09
